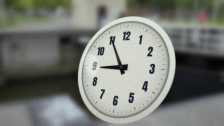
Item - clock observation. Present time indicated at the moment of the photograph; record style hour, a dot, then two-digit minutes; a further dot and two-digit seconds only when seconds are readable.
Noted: 8.55
